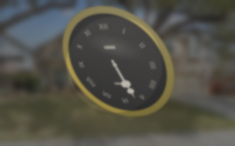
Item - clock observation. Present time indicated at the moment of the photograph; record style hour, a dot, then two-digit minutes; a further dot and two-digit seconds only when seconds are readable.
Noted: 5.27
